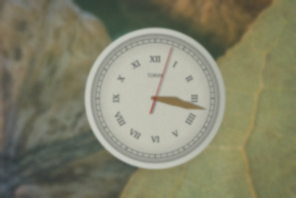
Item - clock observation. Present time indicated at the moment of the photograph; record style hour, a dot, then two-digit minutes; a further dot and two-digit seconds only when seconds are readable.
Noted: 3.17.03
